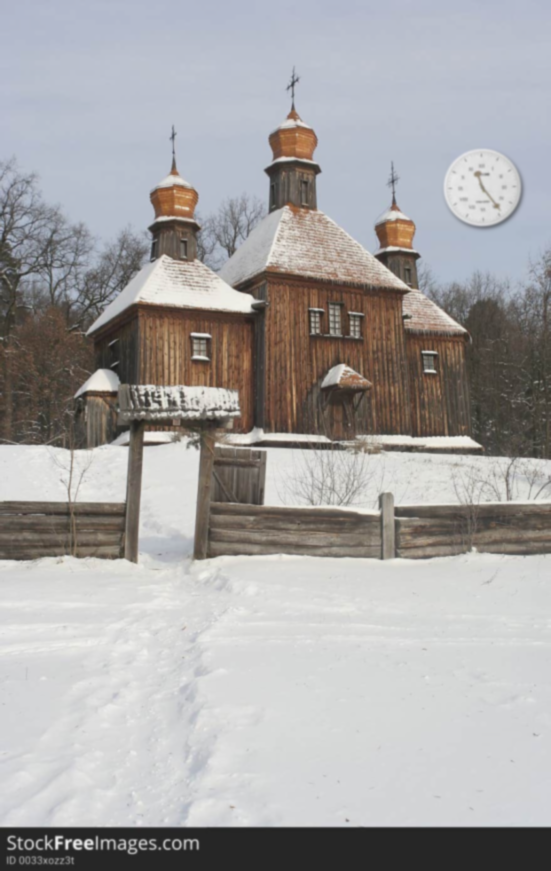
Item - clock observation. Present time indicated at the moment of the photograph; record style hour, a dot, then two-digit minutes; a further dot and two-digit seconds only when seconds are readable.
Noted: 11.24
